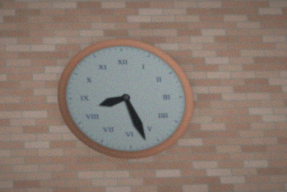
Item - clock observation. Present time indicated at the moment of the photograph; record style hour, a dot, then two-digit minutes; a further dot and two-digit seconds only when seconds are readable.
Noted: 8.27
